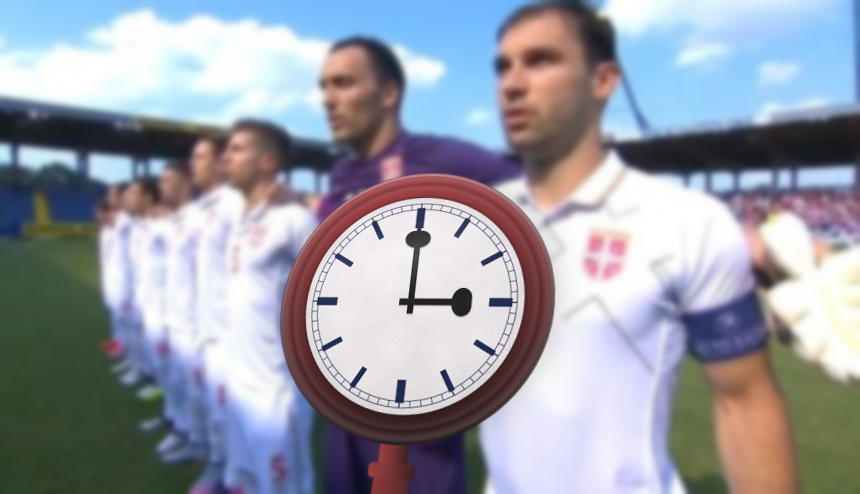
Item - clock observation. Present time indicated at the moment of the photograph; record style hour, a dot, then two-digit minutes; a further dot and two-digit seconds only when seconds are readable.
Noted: 3.00
